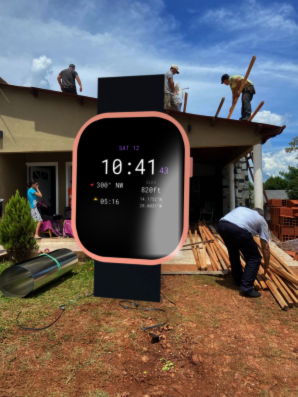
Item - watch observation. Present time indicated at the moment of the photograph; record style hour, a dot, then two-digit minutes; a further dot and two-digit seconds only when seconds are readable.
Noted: 10.41
